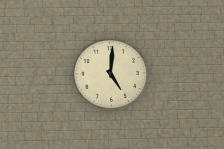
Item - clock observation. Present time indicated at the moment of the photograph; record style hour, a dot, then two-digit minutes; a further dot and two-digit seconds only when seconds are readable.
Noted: 5.01
